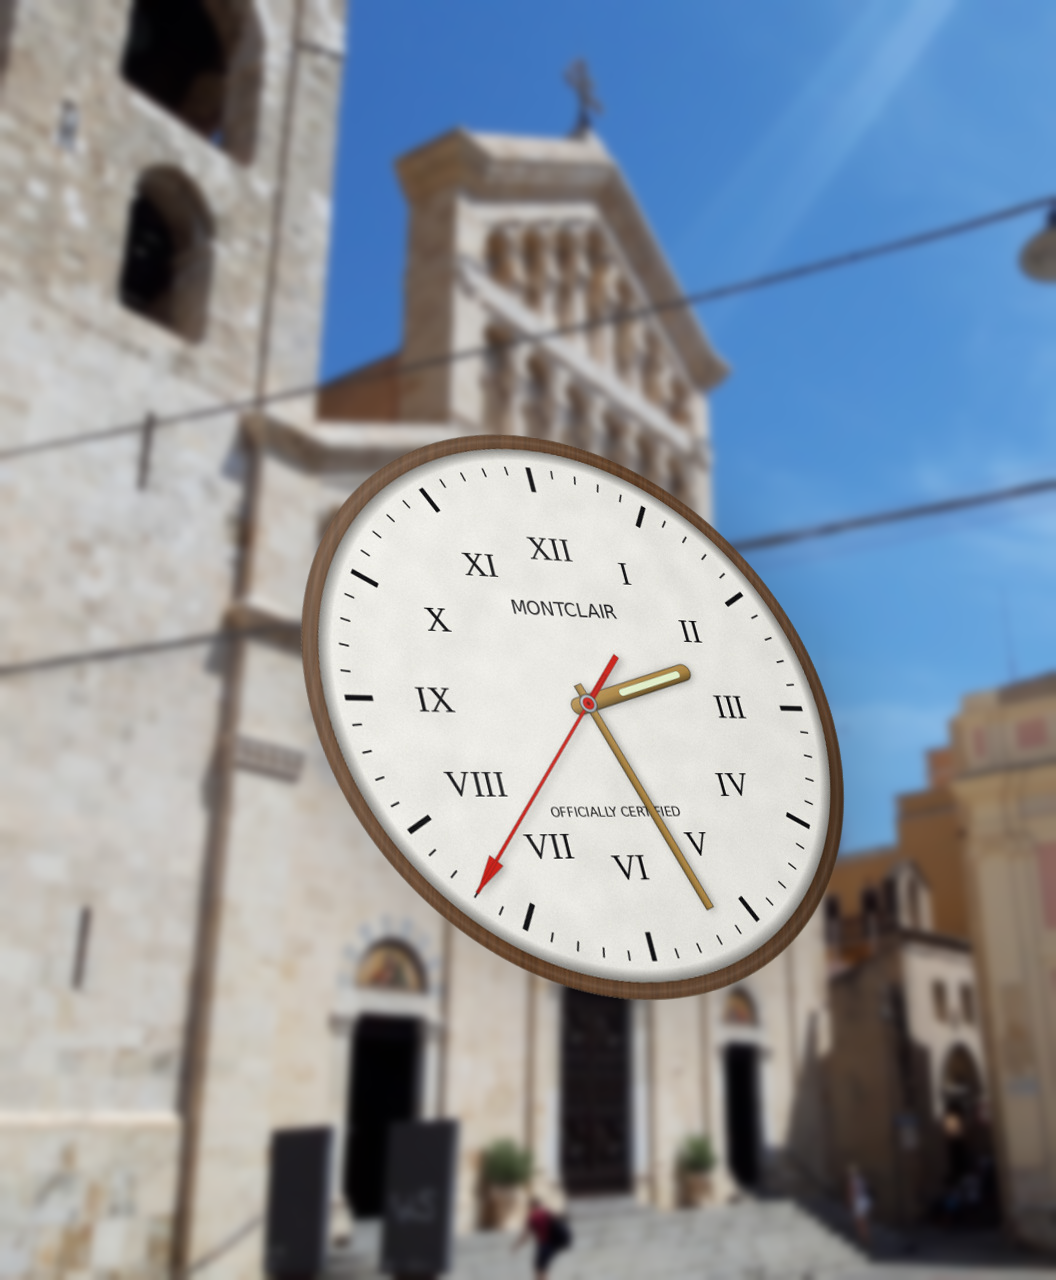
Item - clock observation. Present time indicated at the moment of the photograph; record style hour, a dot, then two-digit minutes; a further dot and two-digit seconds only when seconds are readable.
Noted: 2.26.37
